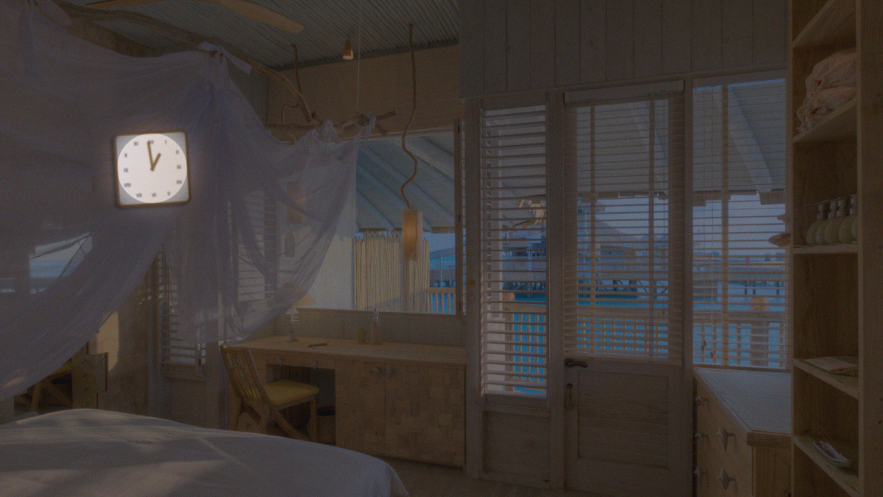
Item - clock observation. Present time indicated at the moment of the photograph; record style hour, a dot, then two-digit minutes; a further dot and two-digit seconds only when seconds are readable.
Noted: 12.59
